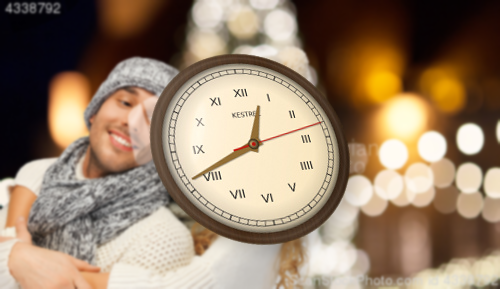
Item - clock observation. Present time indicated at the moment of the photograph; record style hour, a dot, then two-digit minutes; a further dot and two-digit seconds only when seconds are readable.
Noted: 12.41.13
